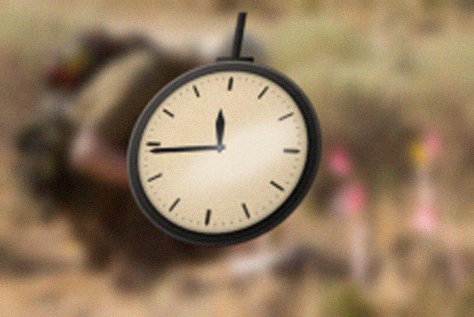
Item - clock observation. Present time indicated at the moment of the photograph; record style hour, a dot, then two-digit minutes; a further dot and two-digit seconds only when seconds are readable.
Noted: 11.44
